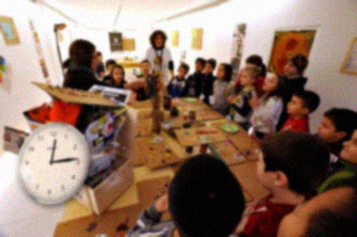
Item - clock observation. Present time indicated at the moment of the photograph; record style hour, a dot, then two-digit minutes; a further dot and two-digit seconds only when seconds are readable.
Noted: 12.14
